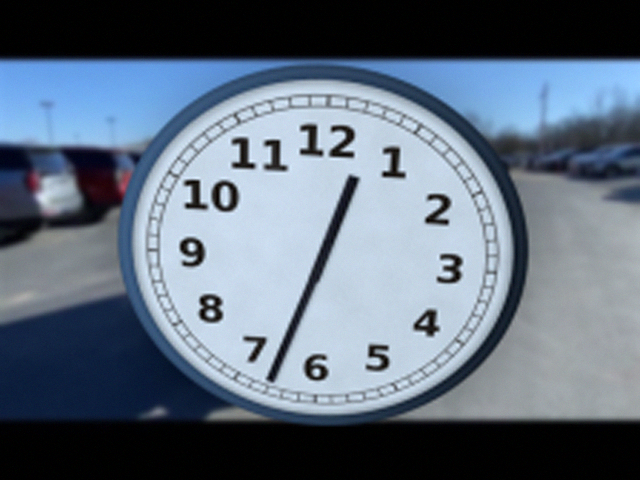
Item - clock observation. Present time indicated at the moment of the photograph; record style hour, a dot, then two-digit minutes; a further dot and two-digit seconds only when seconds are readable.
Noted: 12.33
